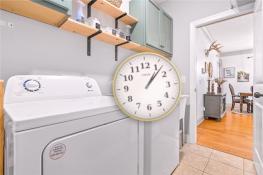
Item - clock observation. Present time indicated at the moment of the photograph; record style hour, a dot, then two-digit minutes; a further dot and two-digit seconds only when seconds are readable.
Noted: 1.07
